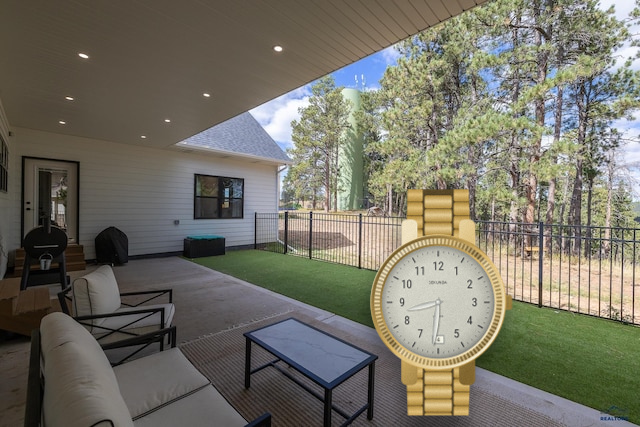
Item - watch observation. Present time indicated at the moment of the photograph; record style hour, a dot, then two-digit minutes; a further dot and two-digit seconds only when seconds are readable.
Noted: 8.31
